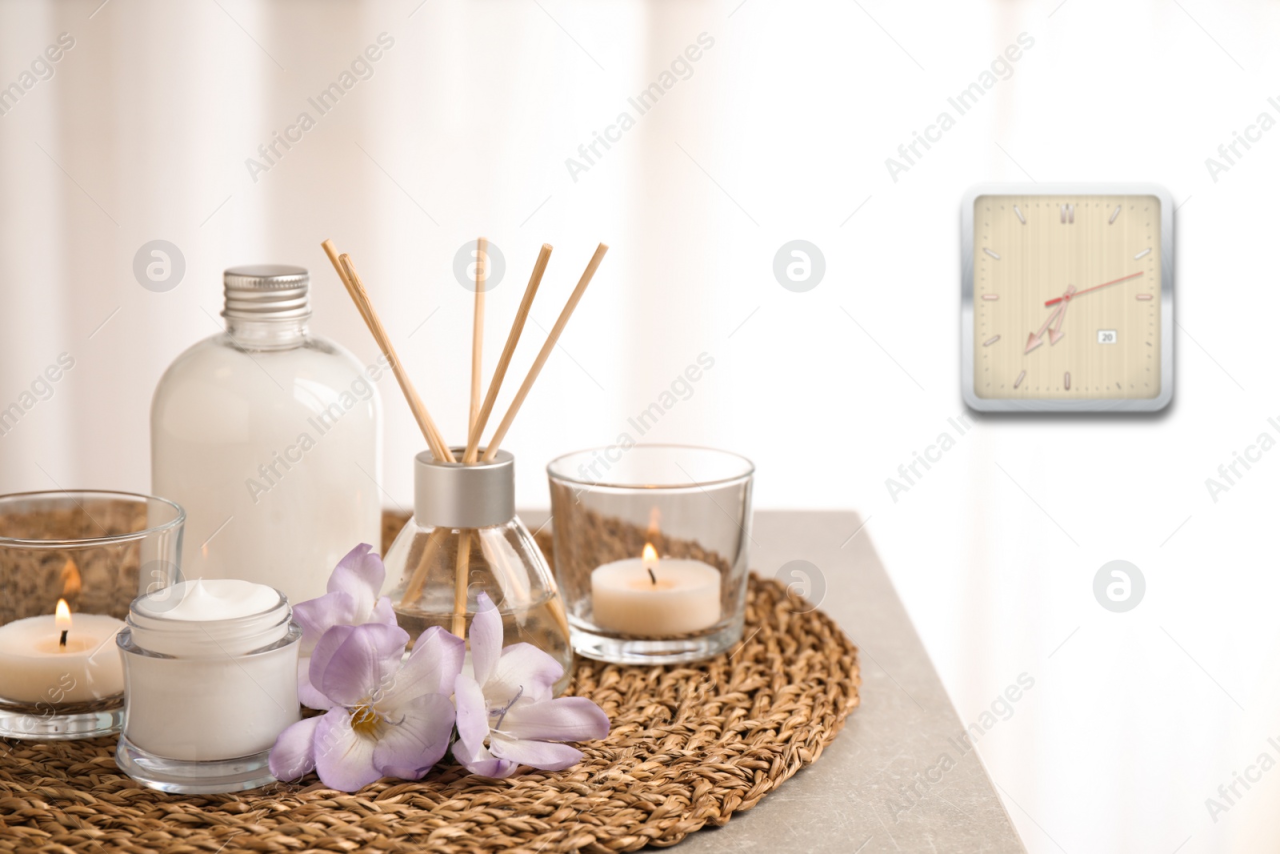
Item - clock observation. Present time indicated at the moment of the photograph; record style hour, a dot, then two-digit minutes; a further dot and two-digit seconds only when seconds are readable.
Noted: 6.36.12
